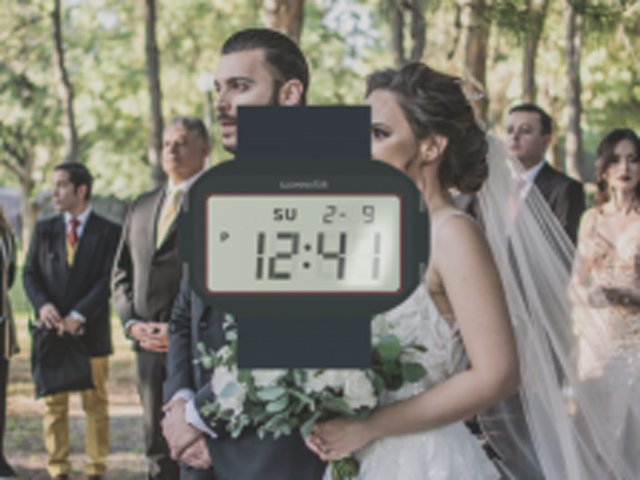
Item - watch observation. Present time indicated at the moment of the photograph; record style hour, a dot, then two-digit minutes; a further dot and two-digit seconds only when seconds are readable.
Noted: 12.41
